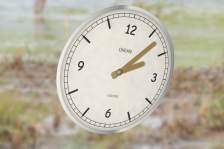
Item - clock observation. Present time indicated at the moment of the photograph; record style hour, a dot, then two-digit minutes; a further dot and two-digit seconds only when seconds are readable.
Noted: 2.07
